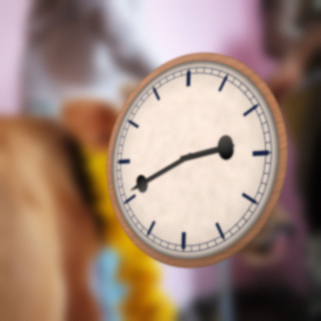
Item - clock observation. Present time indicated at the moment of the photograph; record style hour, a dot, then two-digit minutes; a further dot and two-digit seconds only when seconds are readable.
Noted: 2.41
